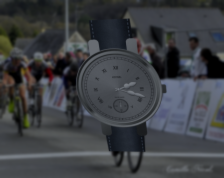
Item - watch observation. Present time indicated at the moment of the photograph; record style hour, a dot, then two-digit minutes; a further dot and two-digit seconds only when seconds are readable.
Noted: 2.18
